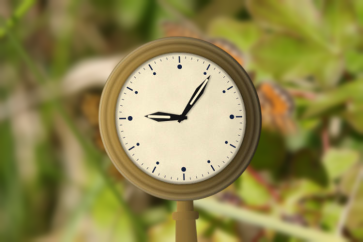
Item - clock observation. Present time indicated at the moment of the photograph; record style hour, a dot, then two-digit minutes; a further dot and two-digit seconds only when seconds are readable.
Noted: 9.06
